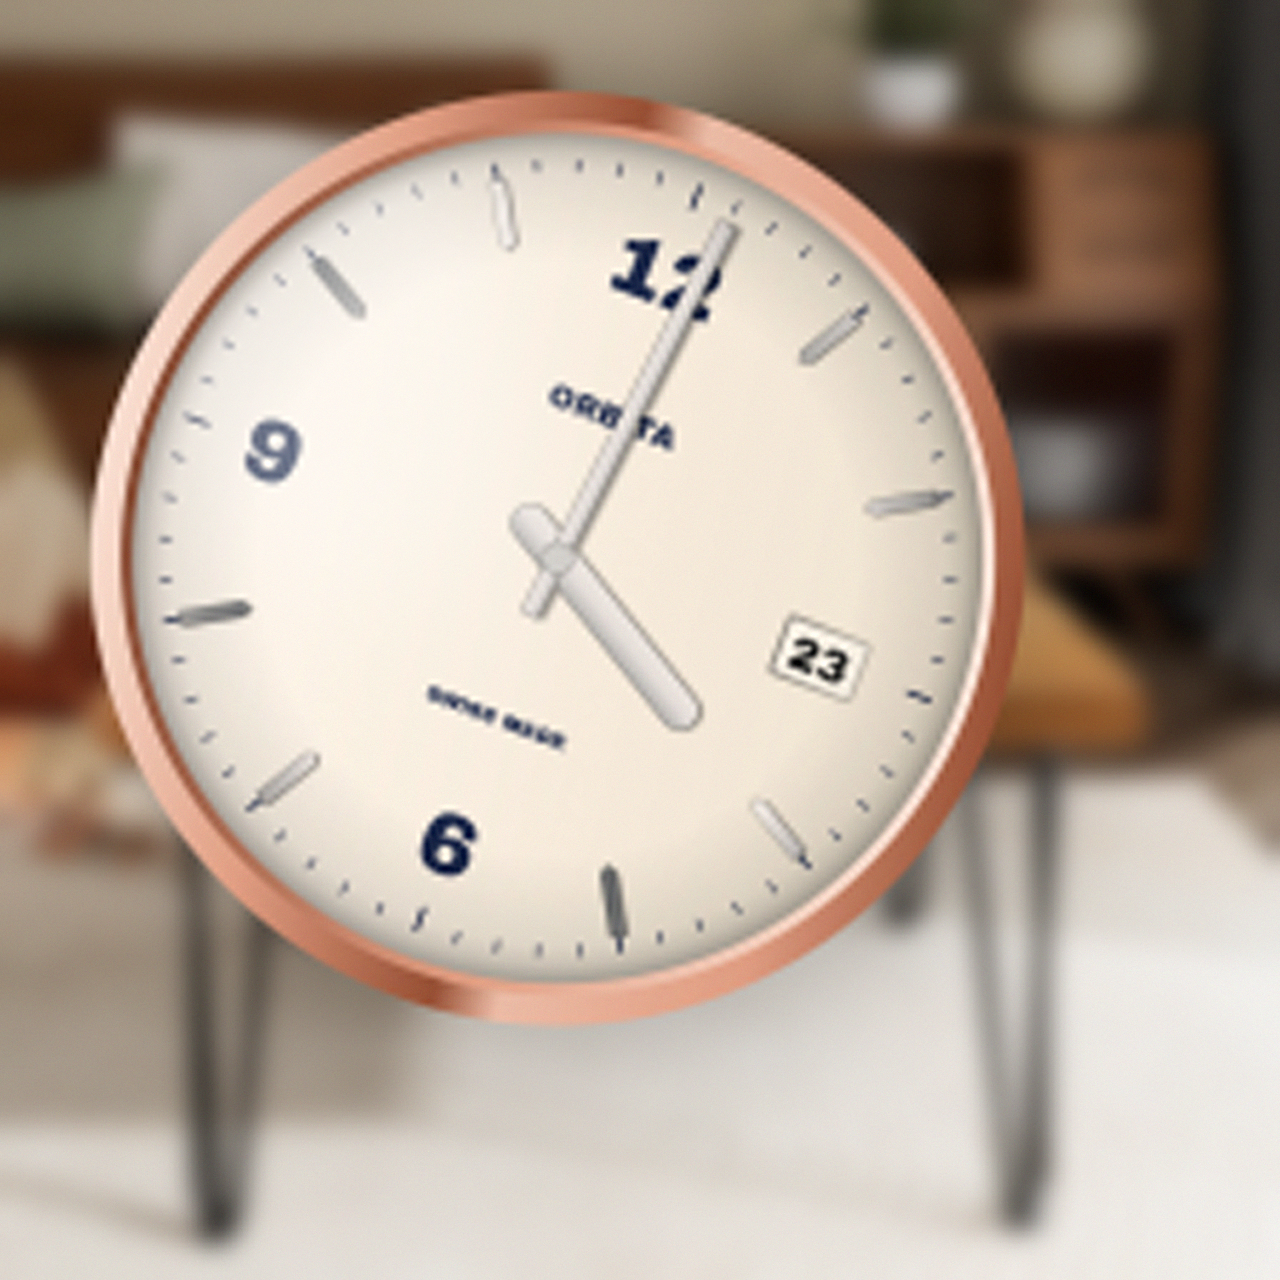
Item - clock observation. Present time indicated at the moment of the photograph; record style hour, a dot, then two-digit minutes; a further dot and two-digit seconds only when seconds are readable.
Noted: 4.01
